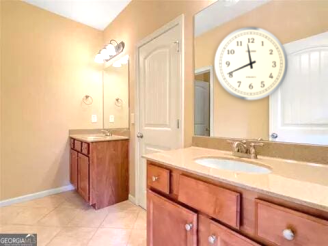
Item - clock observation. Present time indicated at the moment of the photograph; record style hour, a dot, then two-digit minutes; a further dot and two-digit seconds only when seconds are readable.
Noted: 11.41
